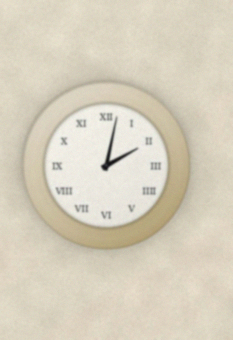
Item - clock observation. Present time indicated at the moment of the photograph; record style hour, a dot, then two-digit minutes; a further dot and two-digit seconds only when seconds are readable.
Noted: 2.02
